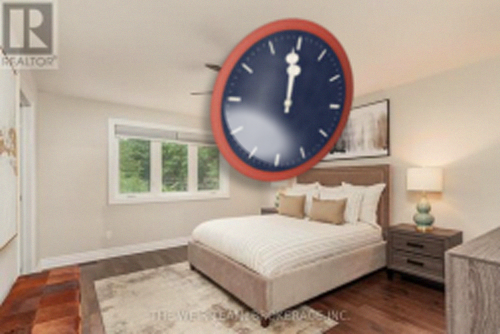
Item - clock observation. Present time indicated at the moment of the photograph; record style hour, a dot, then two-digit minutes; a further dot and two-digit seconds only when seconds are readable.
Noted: 11.59
